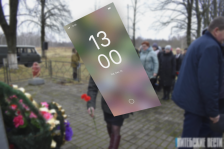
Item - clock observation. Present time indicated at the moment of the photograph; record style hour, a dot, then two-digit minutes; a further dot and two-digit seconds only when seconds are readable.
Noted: 13.00
